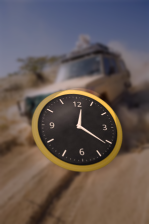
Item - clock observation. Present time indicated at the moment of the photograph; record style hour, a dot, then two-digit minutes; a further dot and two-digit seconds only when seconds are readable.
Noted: 12.21
